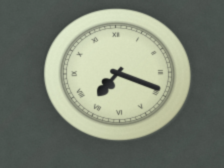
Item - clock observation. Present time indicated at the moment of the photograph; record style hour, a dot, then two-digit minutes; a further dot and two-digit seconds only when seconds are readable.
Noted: 7.19
